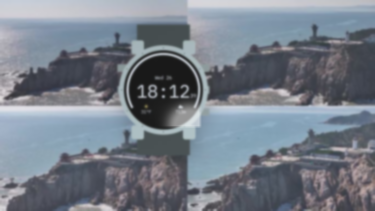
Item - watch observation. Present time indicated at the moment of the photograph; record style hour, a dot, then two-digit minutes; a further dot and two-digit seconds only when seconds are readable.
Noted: 18.12
